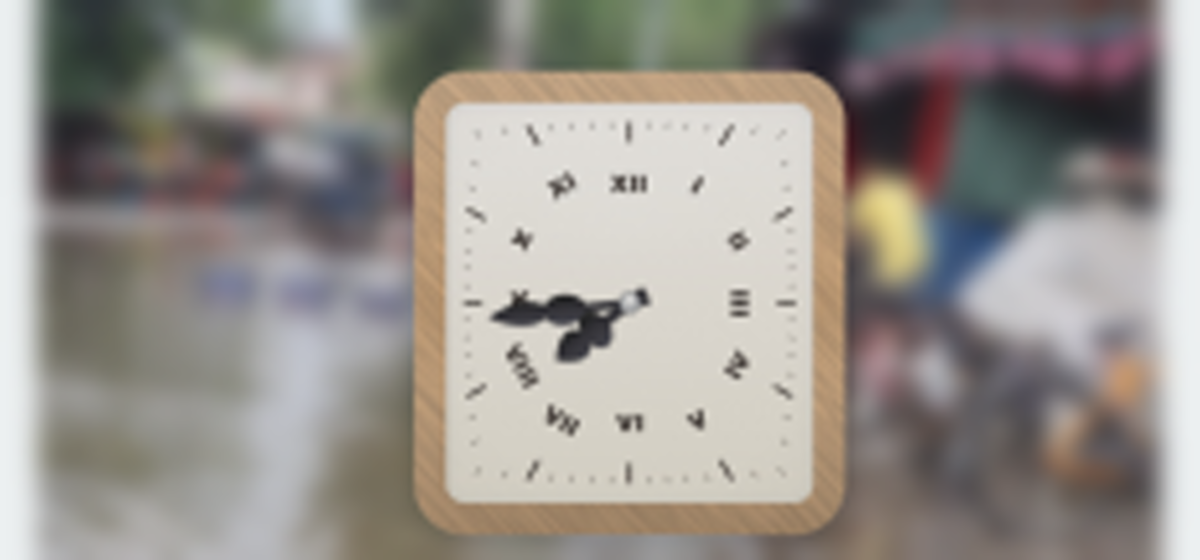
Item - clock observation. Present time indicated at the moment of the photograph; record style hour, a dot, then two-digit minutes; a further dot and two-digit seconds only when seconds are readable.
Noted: 7.44
